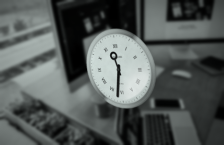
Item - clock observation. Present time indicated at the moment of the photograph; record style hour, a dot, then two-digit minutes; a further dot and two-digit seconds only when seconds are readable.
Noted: 11.32
